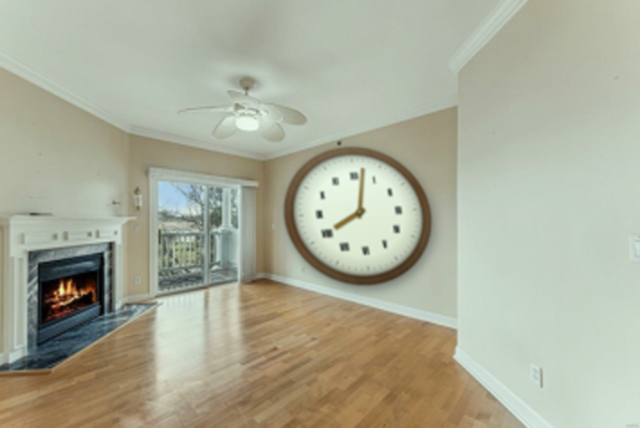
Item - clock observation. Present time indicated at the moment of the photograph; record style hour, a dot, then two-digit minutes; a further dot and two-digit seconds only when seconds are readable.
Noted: 8.02
